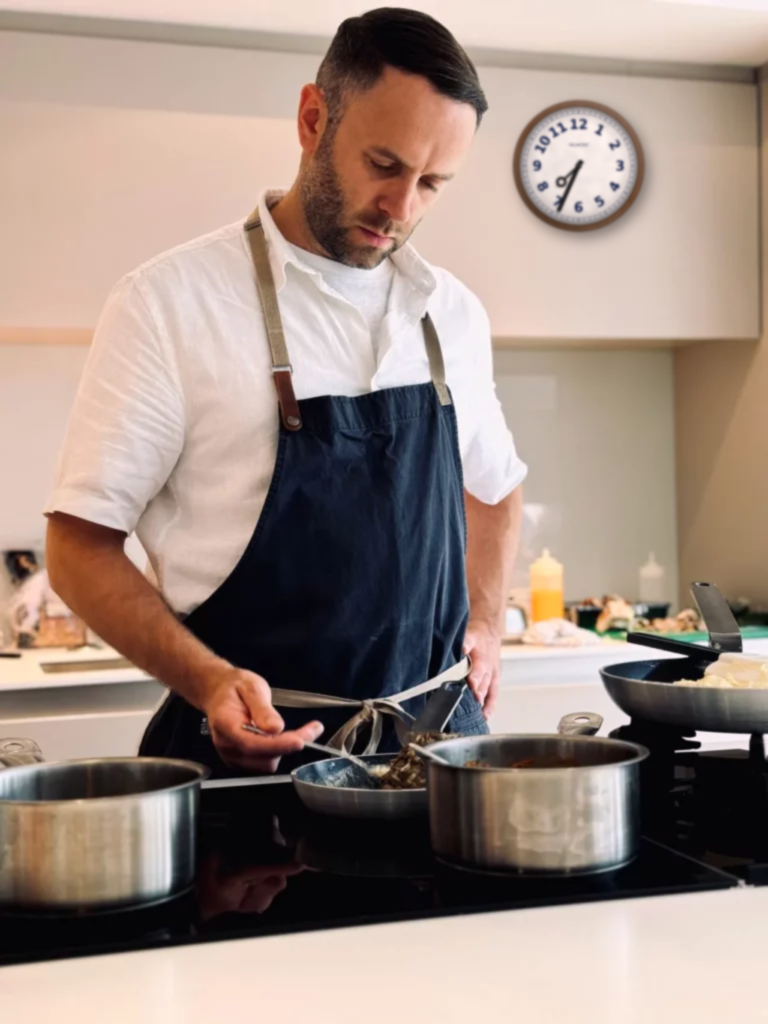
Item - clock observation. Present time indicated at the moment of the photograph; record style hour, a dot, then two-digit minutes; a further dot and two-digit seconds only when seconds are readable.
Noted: 7.34
